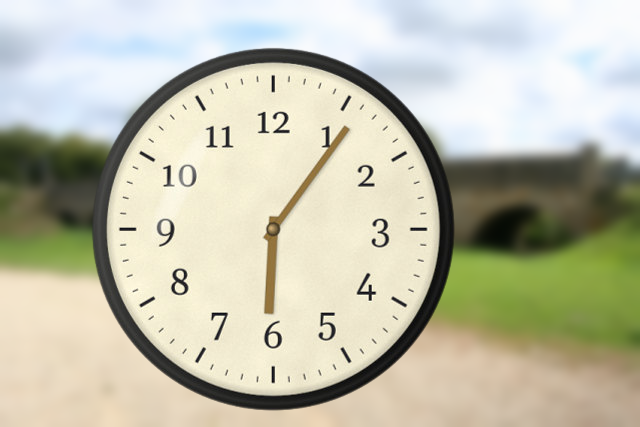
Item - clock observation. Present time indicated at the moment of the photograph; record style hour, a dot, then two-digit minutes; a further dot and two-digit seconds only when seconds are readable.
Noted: 6.06
